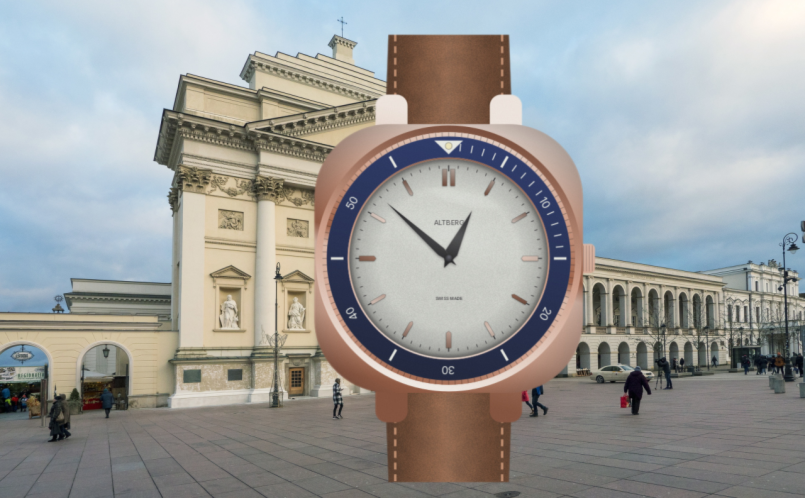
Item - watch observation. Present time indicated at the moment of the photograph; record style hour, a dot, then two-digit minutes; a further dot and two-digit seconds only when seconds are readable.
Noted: 12.52
